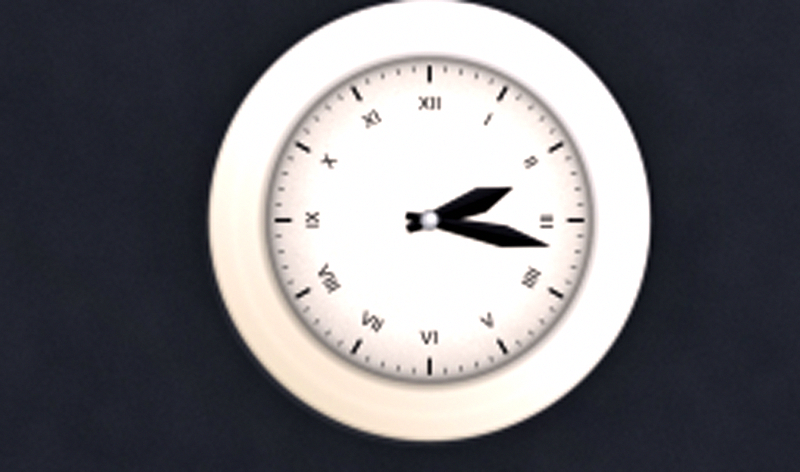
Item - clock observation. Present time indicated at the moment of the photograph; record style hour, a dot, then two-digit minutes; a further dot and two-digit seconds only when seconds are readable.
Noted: 2.17
